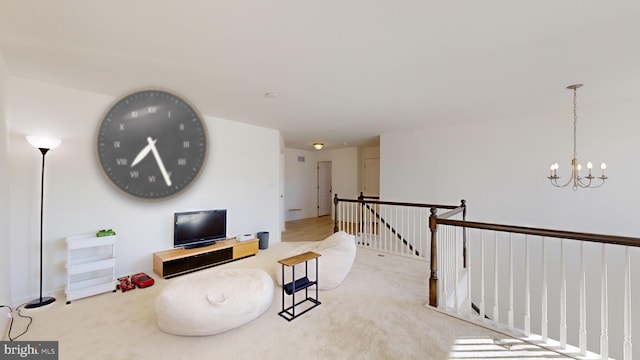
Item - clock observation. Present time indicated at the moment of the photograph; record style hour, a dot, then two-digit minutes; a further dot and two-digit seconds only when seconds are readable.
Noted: 7.26
